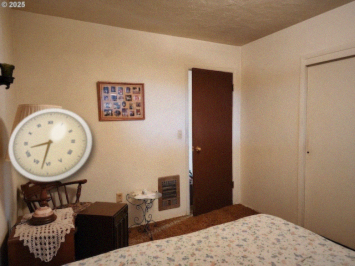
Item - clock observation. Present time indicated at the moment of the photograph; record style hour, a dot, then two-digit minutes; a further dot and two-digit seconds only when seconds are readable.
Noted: 8.32
